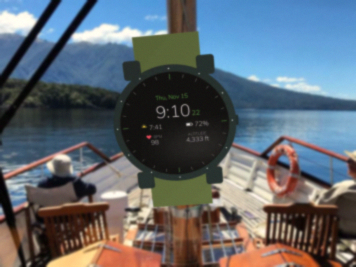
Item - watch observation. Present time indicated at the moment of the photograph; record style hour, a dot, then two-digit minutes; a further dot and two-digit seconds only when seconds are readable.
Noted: 9.10
